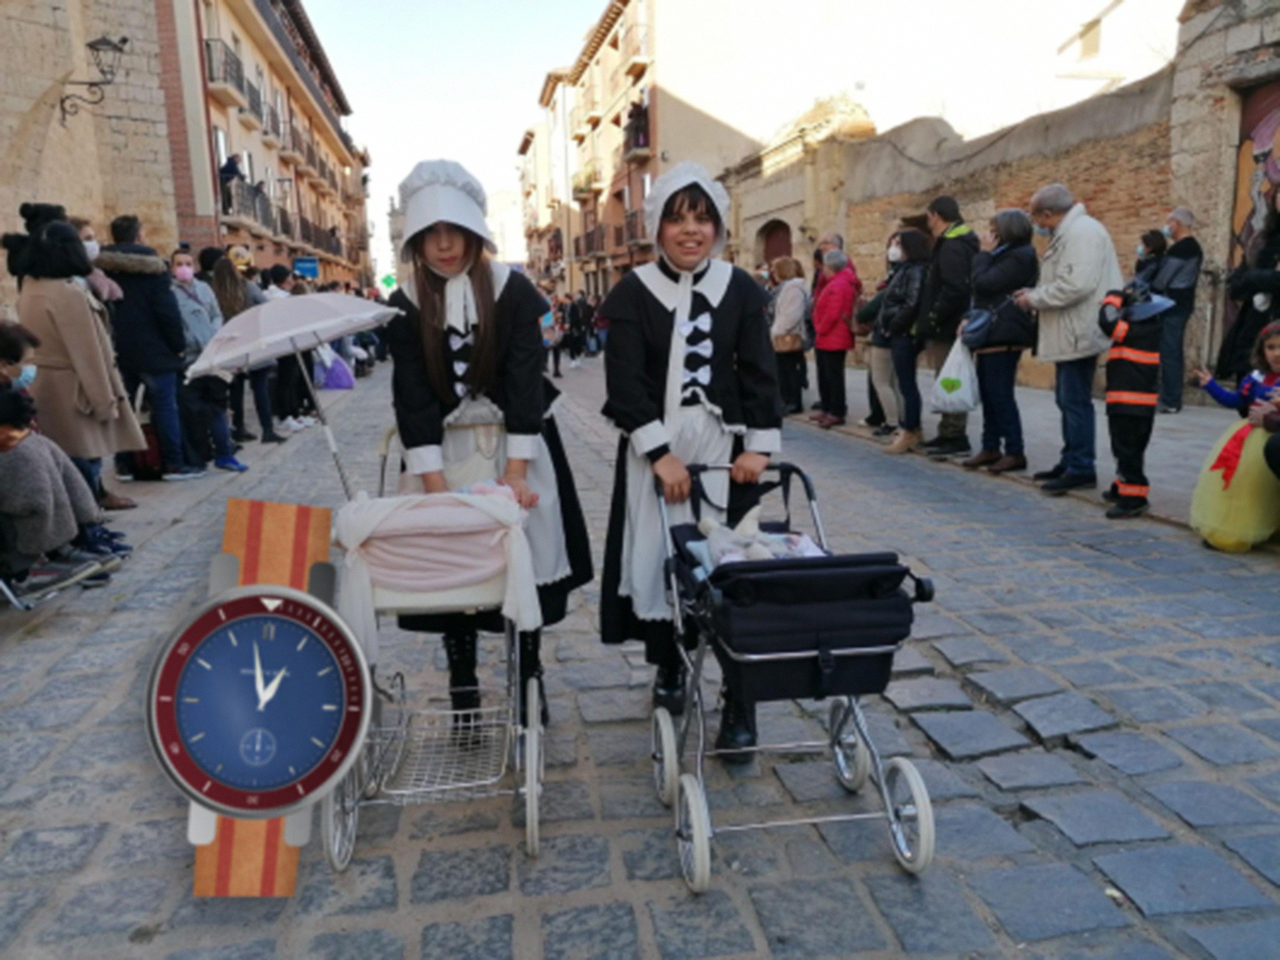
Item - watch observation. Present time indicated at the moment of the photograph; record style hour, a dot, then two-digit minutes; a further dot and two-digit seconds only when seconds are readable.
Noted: 12.58
